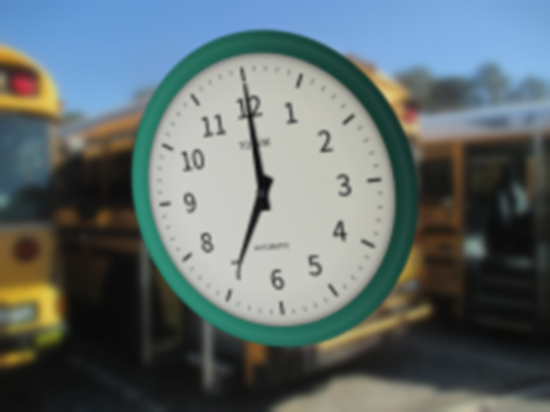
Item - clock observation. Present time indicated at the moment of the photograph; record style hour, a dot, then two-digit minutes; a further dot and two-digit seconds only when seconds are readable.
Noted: 7.00
